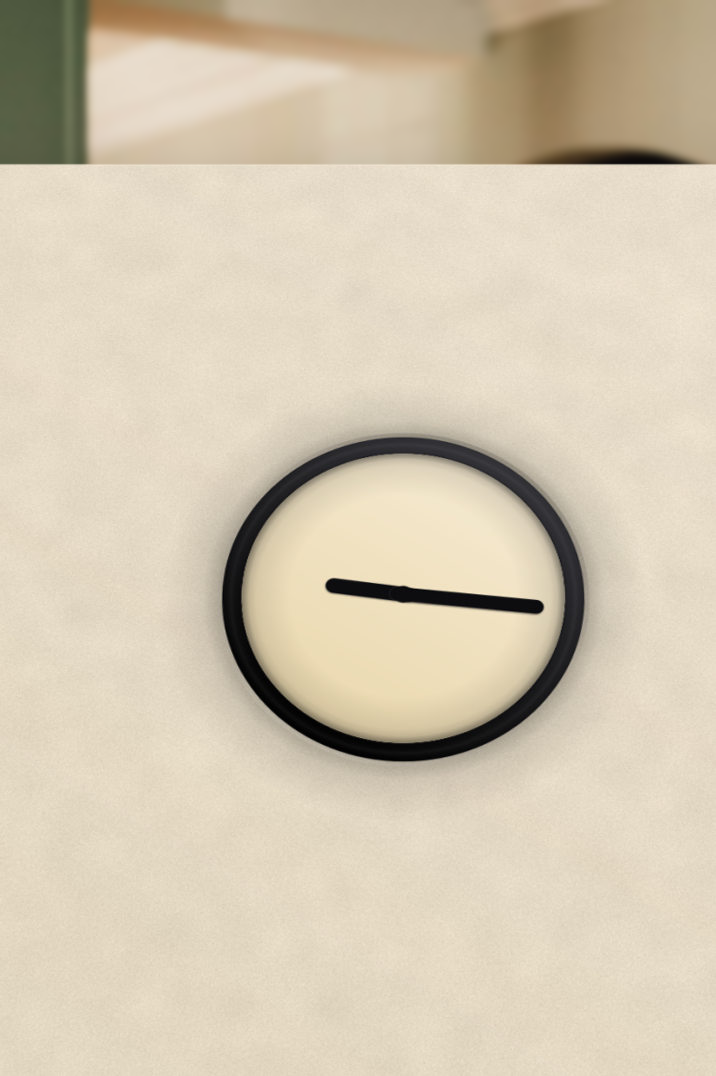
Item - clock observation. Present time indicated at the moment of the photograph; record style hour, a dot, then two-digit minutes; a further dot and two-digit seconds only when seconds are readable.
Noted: 9.16
